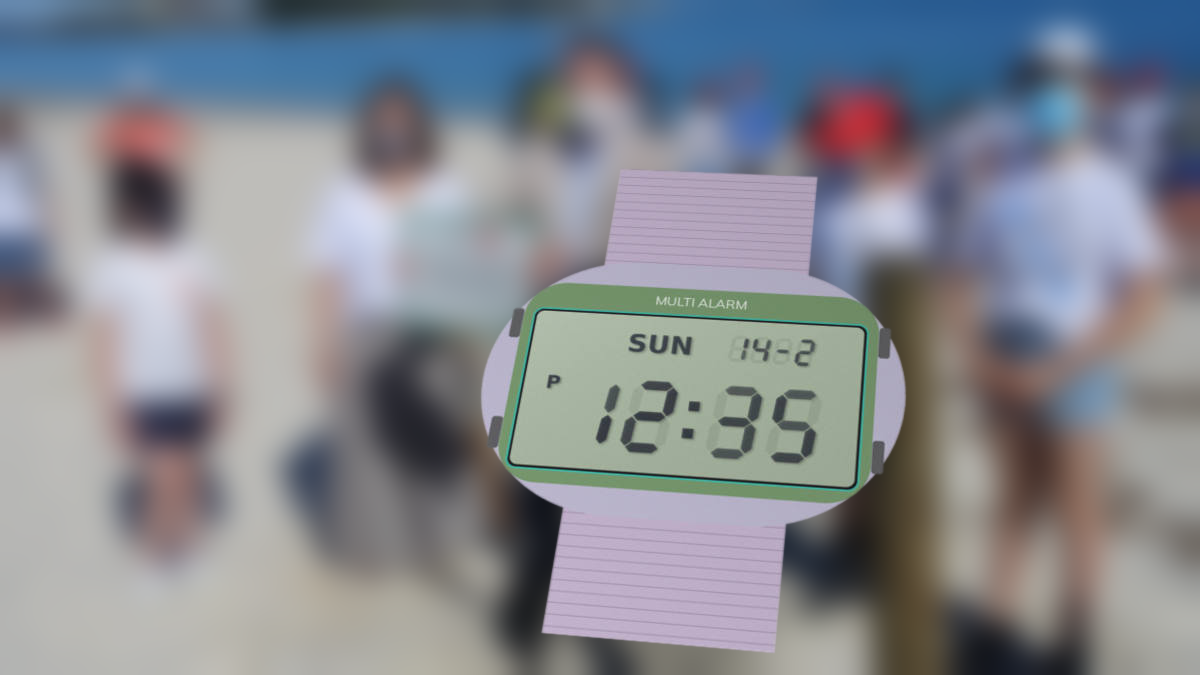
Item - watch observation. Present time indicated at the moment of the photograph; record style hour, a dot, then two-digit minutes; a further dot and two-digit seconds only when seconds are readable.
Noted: 12.35
